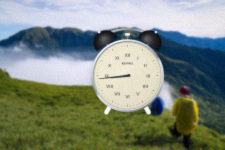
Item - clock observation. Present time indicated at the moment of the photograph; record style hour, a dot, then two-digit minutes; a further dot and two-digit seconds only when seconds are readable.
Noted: 8.44
